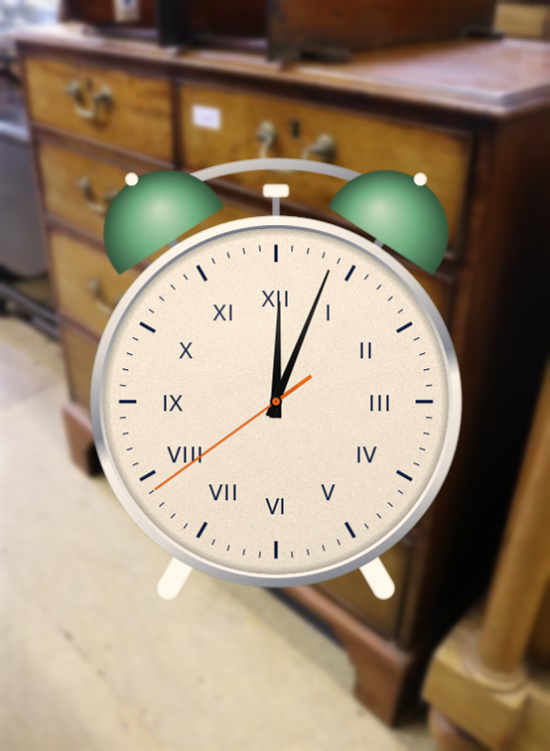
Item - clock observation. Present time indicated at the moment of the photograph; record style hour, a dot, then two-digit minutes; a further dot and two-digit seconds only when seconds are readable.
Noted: 12.03.39
